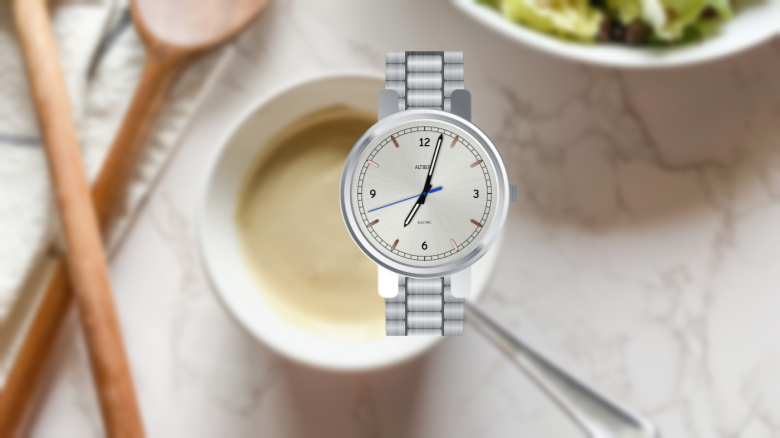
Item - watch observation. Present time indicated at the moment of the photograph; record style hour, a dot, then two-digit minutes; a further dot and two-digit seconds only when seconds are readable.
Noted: 7.02.42
